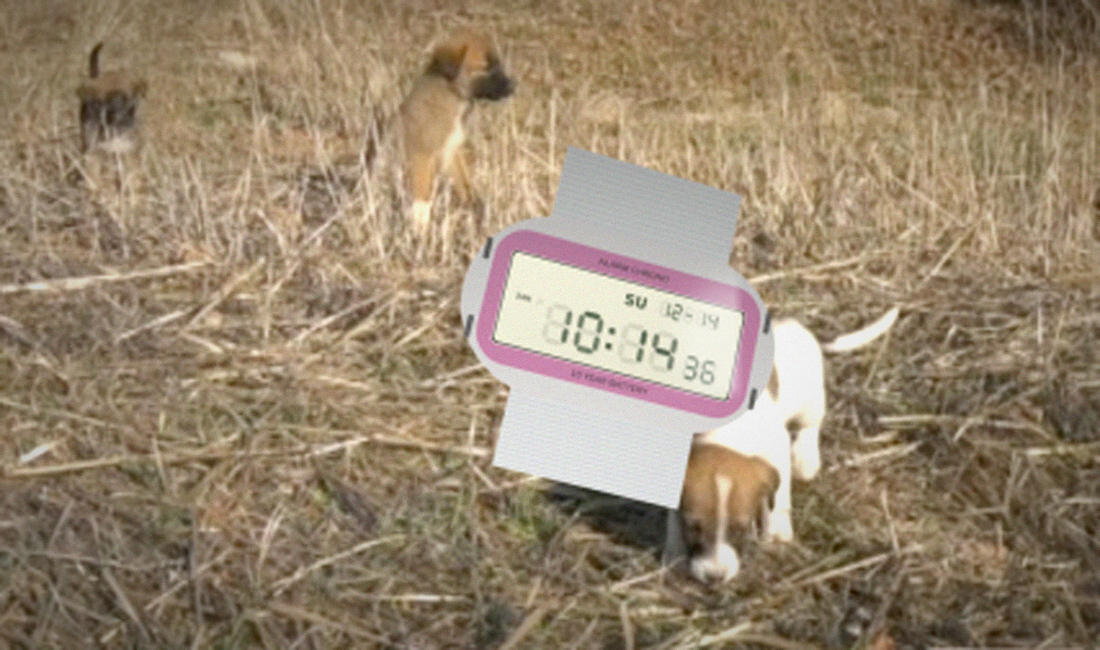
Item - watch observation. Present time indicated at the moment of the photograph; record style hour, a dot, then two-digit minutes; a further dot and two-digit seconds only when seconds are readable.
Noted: 10.14.36
